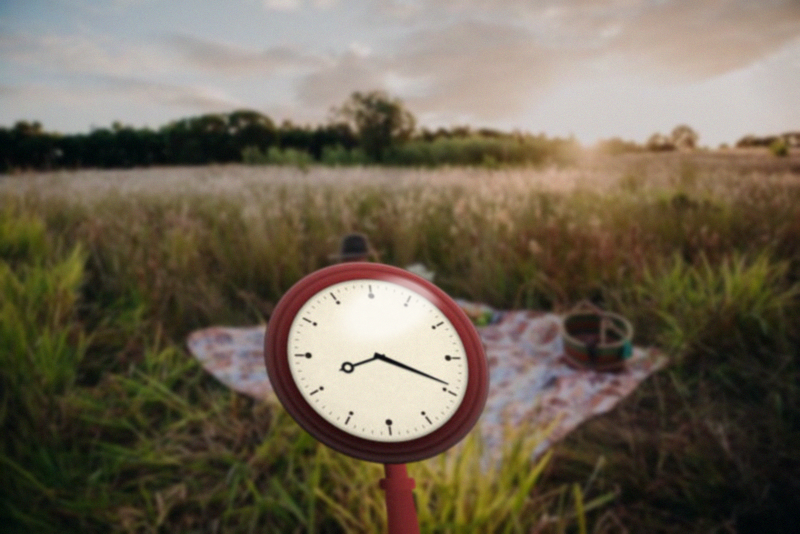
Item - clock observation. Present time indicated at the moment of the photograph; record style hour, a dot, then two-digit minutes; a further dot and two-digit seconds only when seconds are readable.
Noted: 8.19
